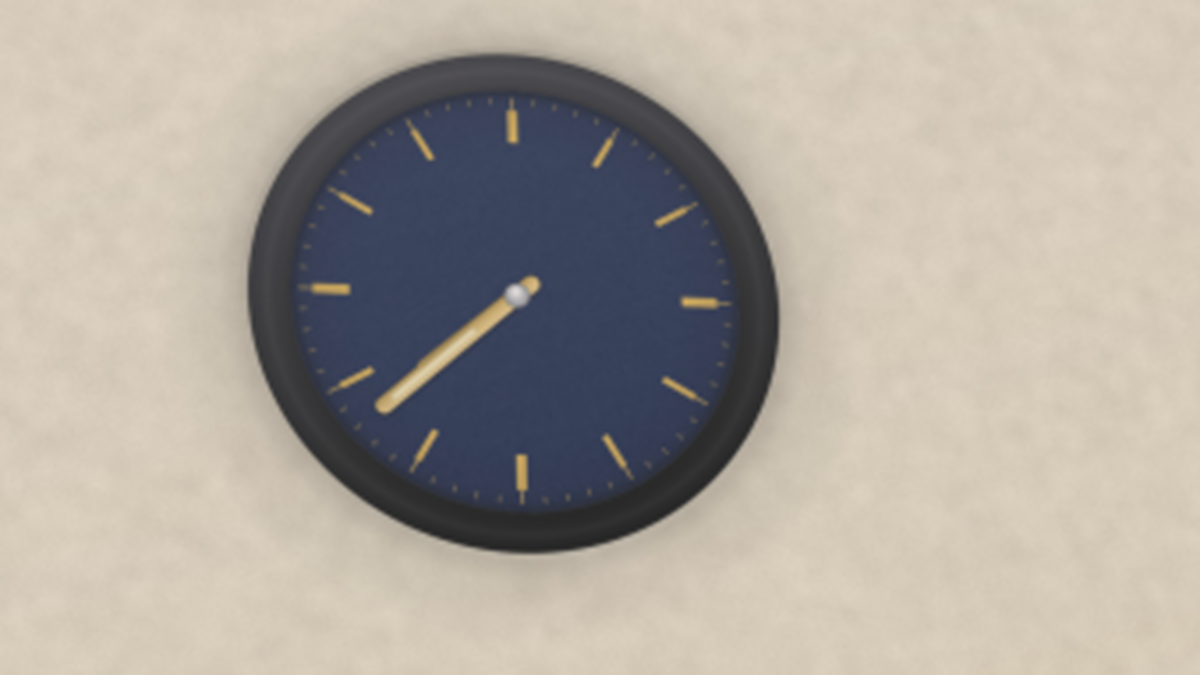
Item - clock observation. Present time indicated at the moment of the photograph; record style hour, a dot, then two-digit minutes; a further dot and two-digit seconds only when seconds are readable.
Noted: 7.38
